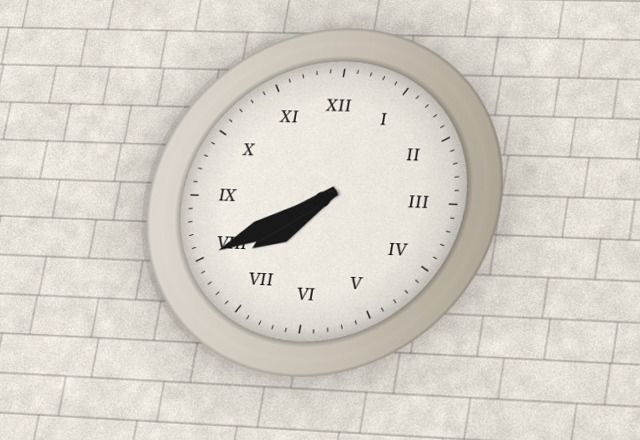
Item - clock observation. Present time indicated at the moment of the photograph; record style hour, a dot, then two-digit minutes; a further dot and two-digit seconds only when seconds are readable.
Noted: 7.40
